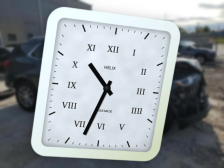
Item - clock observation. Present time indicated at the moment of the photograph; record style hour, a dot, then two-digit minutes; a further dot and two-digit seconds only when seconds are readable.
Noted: 10.33
